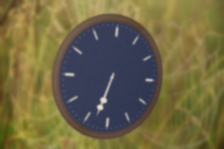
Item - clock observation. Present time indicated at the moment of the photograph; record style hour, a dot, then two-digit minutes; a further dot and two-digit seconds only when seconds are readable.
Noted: 6.33
